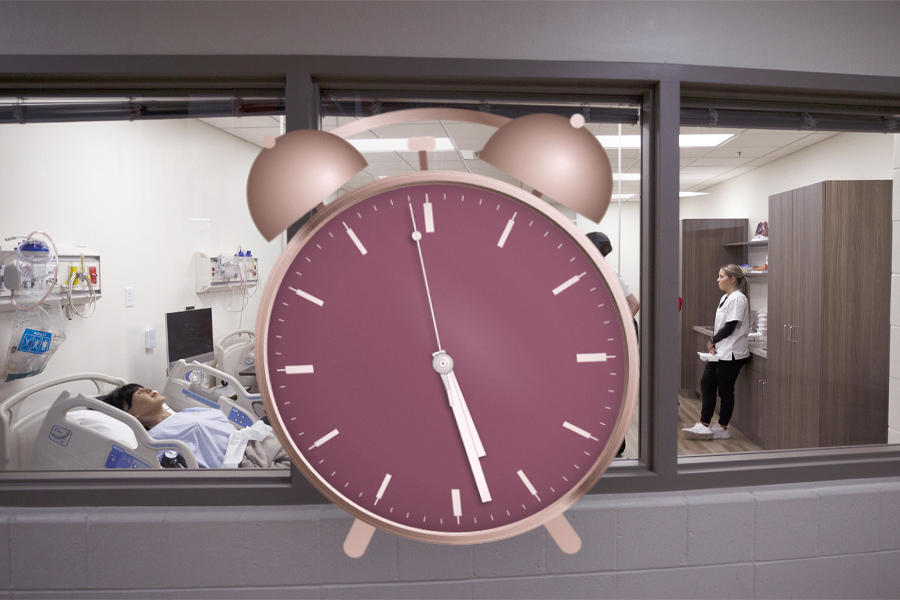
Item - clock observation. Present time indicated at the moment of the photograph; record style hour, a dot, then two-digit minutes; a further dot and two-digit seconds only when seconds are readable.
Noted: 5.27.59
